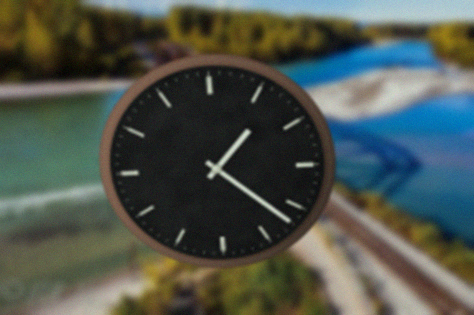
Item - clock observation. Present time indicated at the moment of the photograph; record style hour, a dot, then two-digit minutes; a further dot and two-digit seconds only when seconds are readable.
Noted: 1.22
